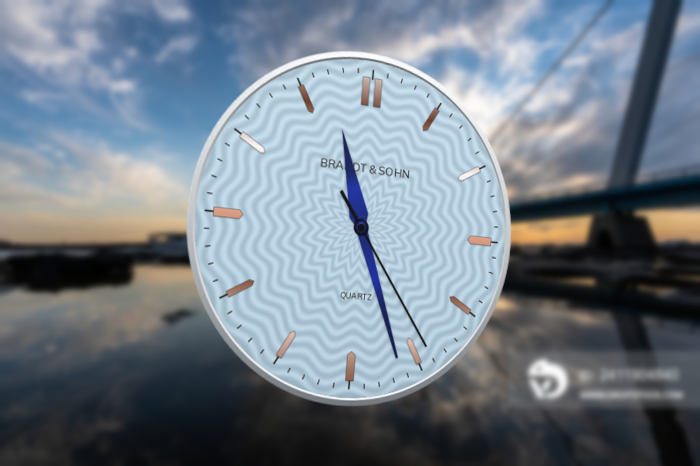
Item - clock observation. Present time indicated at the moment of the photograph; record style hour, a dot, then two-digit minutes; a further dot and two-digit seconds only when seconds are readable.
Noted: 11.26.24
